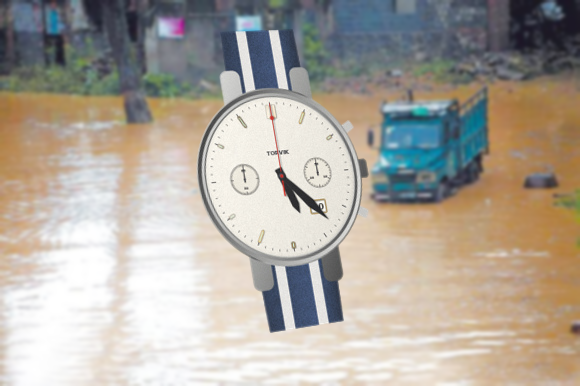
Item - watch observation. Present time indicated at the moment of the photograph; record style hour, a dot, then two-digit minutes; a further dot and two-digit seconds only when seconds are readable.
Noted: 5.23
